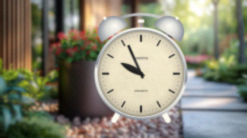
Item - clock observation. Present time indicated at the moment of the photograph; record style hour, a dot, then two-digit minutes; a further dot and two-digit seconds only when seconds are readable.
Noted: 9.56
